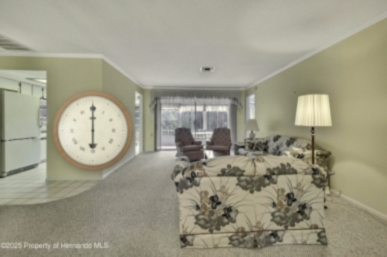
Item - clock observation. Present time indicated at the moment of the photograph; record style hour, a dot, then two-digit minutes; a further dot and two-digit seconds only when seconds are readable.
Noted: 6.00
